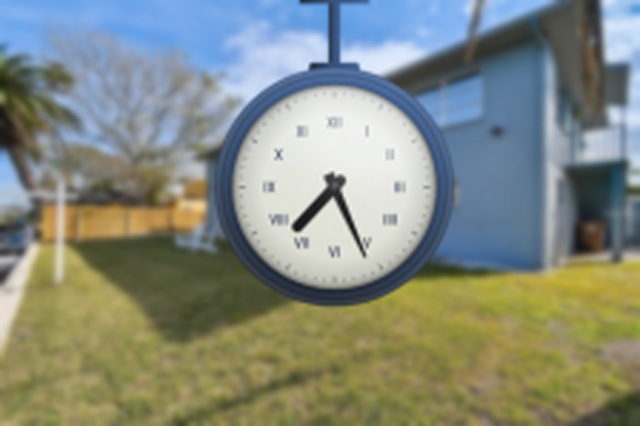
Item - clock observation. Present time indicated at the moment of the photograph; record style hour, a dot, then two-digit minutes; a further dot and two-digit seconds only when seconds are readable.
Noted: 7.26
